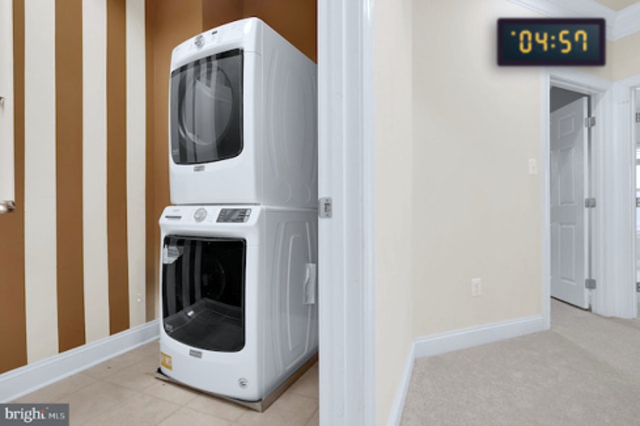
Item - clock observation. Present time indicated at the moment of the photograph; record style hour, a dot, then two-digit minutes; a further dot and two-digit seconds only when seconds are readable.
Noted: 4.57
